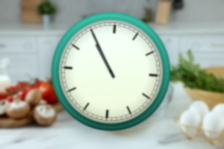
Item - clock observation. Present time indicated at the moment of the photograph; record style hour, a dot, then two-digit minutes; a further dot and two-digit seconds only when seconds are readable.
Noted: 10.55
